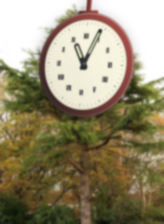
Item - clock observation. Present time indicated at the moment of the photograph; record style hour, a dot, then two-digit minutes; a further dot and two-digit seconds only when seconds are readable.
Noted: 11.04
